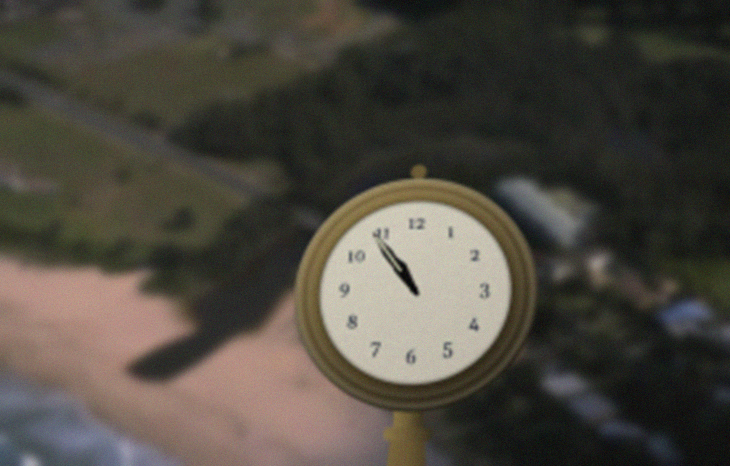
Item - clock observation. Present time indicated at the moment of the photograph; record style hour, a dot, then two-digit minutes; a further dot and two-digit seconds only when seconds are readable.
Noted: 10.54
